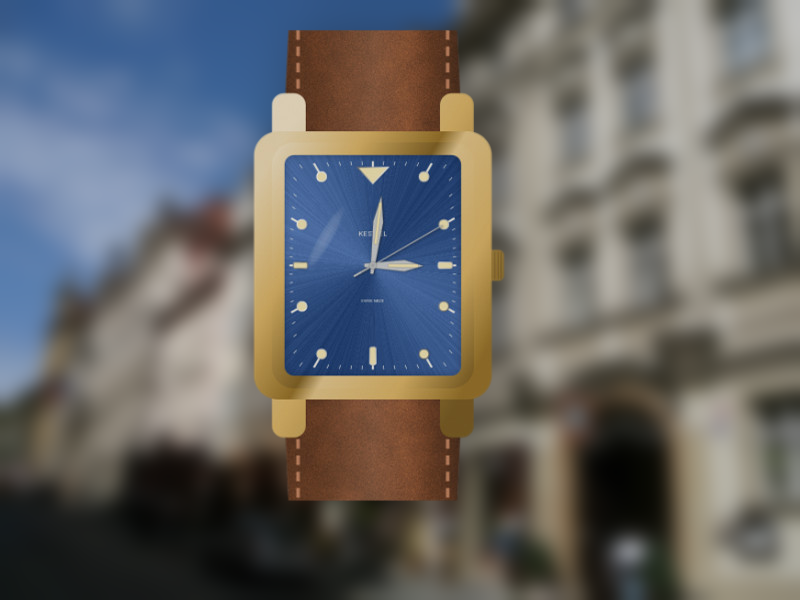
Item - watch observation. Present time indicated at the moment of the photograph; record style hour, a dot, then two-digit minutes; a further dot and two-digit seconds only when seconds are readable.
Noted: 3.01.10
